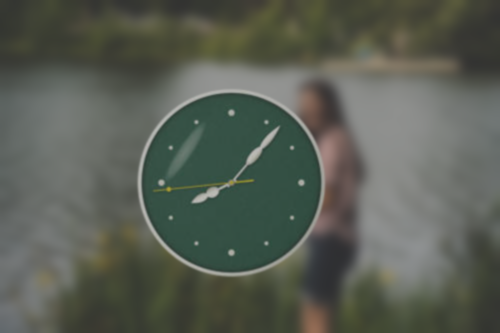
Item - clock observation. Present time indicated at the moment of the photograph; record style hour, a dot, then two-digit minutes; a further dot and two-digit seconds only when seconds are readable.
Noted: 8.06.44
